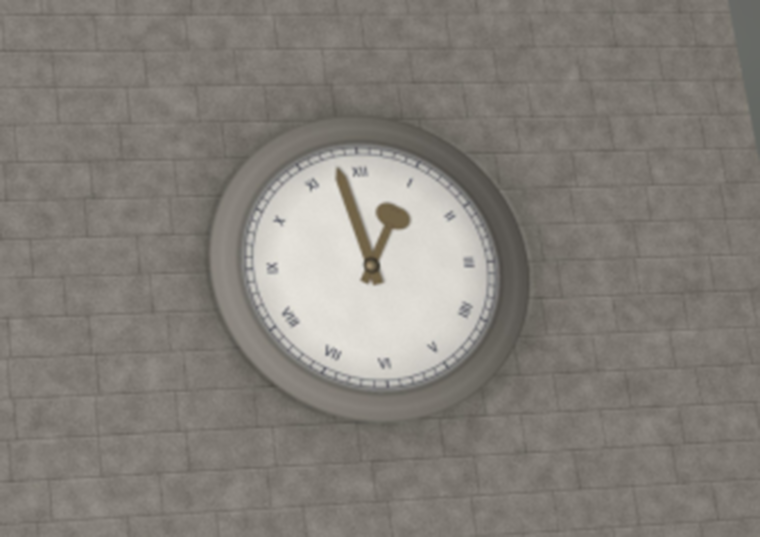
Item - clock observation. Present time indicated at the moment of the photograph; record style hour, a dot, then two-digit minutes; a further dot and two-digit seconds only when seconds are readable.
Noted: 12.58
